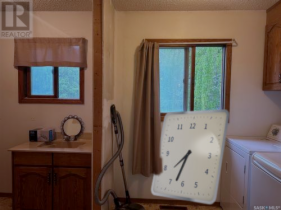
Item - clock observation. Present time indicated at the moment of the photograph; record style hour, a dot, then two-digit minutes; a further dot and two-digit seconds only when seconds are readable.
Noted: 7.33
